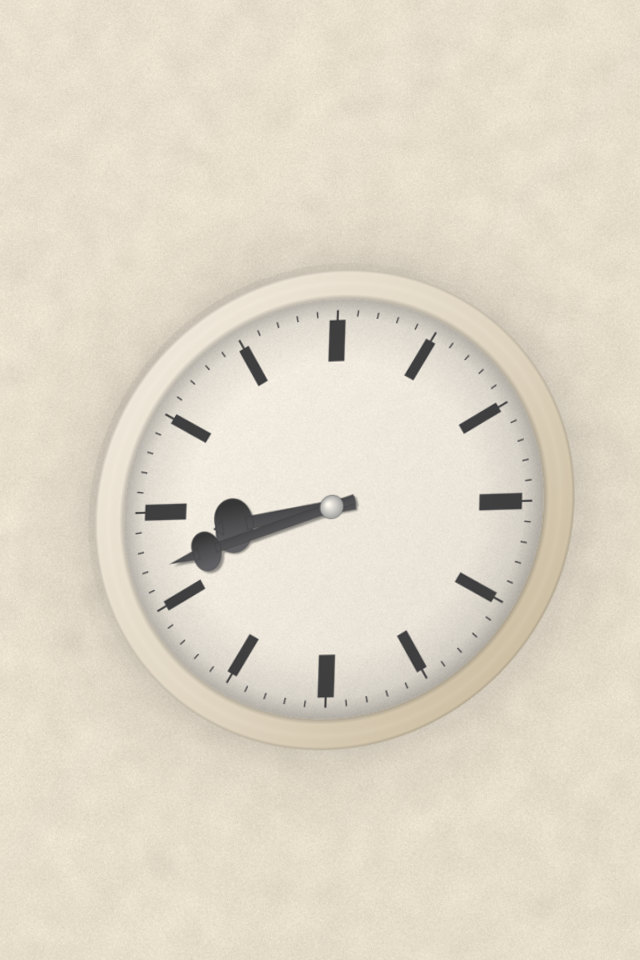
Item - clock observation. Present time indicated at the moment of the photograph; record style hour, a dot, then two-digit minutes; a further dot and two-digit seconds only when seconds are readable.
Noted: 8.42
